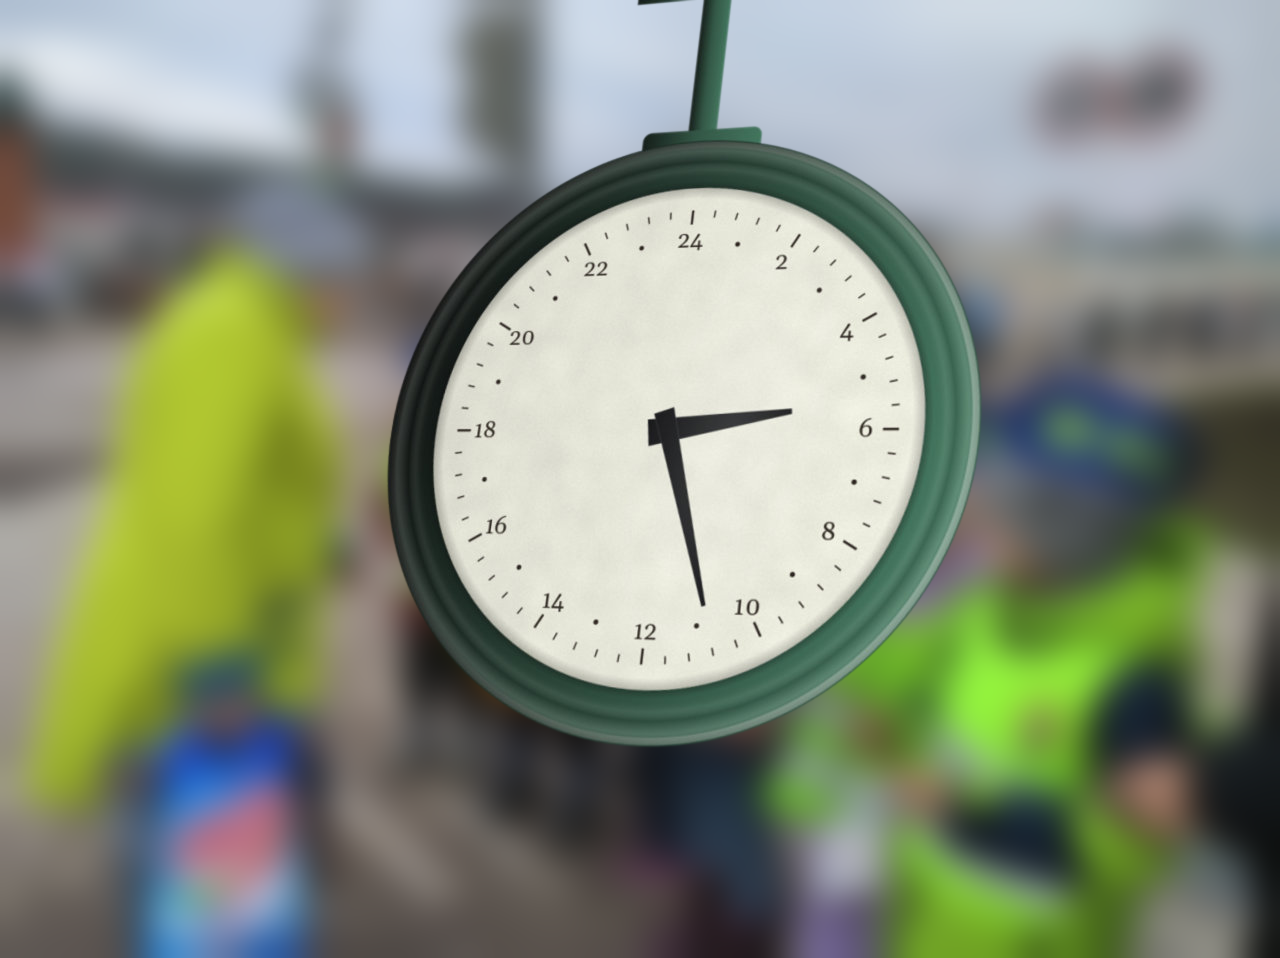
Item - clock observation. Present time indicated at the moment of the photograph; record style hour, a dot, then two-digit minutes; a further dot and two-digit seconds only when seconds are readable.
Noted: 5.27
